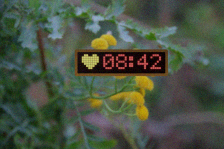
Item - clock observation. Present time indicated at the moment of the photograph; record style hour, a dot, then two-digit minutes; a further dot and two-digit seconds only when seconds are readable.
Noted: 8.42
